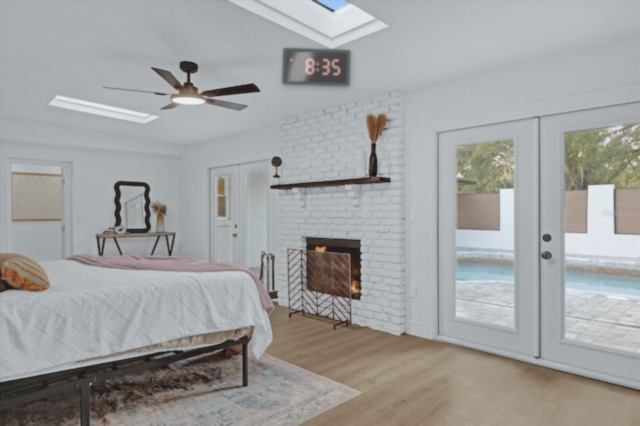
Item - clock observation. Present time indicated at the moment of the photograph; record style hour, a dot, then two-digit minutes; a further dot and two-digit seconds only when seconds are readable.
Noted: 8.35
